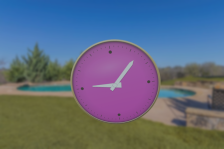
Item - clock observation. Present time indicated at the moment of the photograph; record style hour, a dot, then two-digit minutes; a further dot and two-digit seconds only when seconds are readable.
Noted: 9.07
